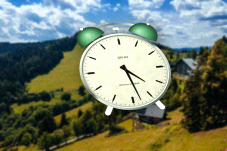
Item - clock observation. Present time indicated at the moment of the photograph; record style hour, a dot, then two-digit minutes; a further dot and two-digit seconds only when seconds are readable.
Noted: 4.28
